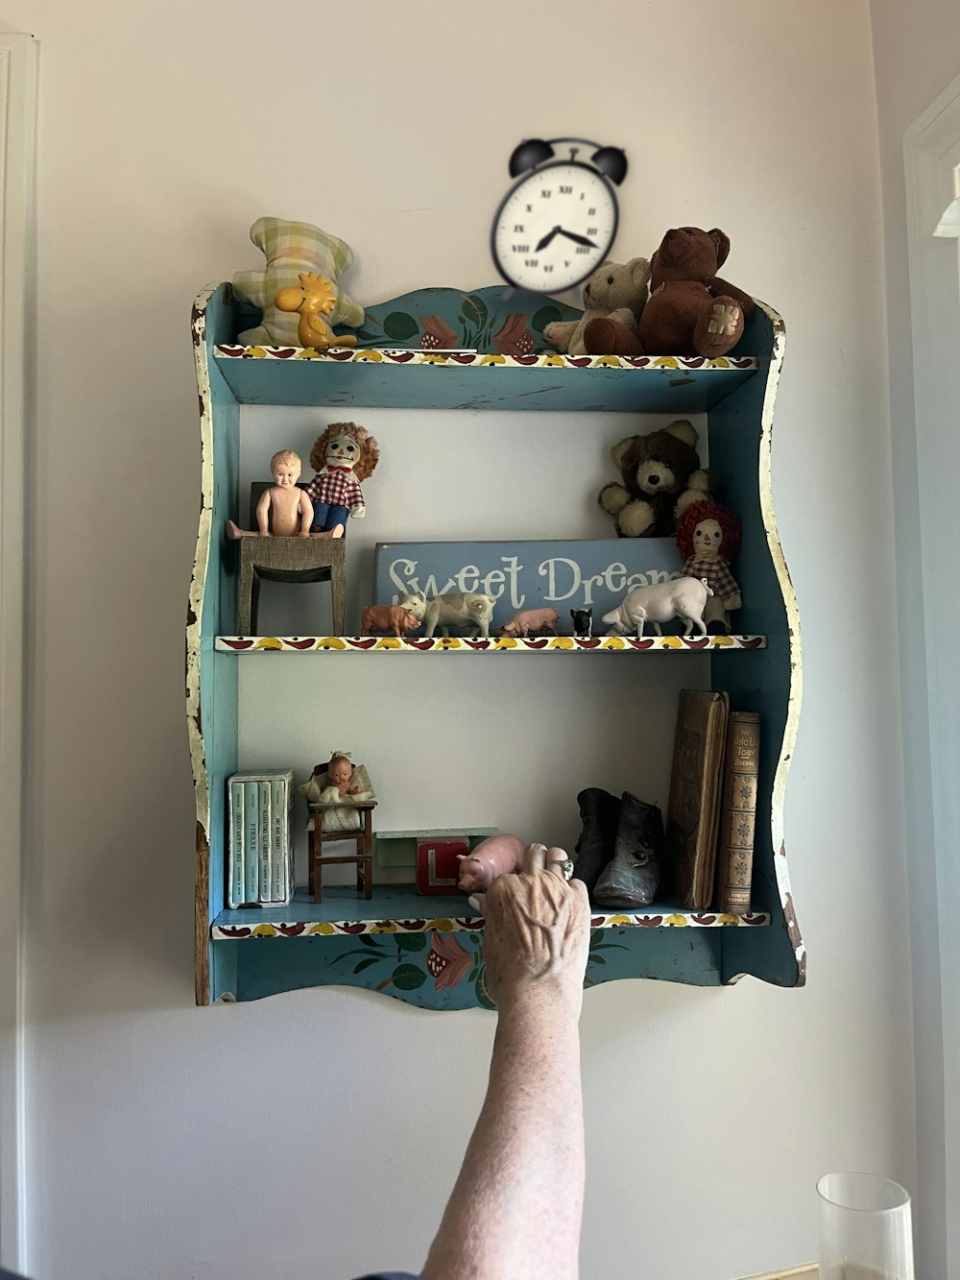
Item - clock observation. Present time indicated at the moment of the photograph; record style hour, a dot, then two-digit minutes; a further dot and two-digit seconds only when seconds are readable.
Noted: 7.18
